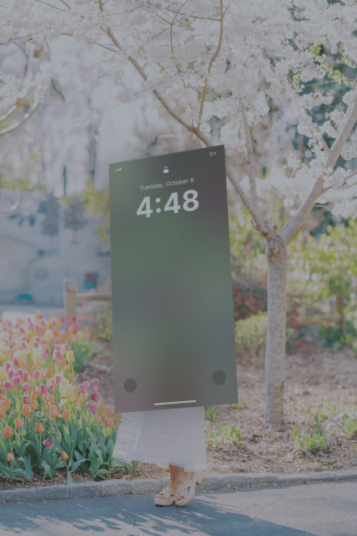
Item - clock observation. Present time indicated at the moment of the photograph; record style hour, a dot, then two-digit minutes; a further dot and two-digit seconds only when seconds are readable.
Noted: 4.48
